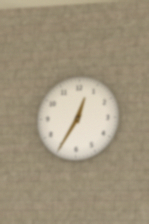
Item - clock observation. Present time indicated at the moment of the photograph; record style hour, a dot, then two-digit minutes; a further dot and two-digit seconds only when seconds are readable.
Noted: 12.35
